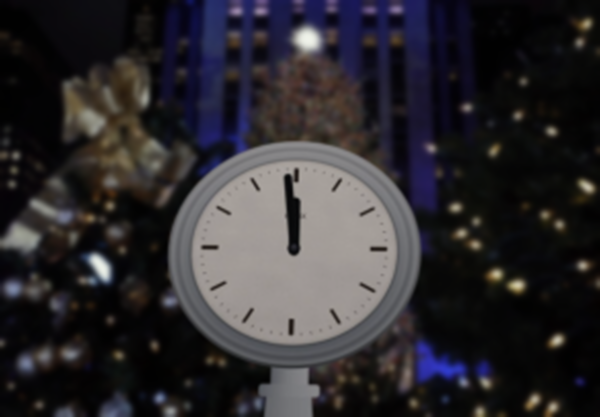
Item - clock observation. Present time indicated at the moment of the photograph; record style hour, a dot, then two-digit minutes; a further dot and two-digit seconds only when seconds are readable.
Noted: 11.59
